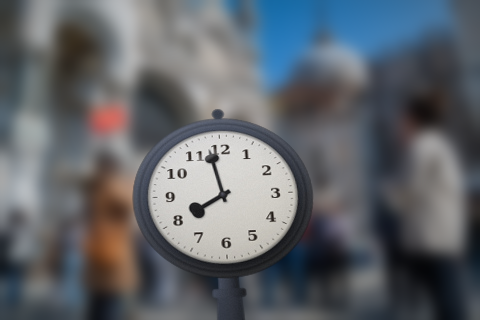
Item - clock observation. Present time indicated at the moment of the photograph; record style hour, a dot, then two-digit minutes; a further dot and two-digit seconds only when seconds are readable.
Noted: 7.58
